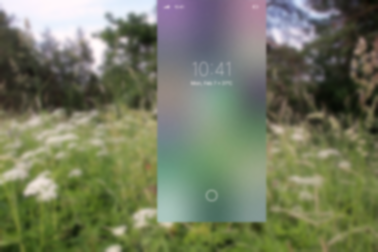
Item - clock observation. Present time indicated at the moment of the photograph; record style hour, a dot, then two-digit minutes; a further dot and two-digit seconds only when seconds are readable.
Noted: 10.41
